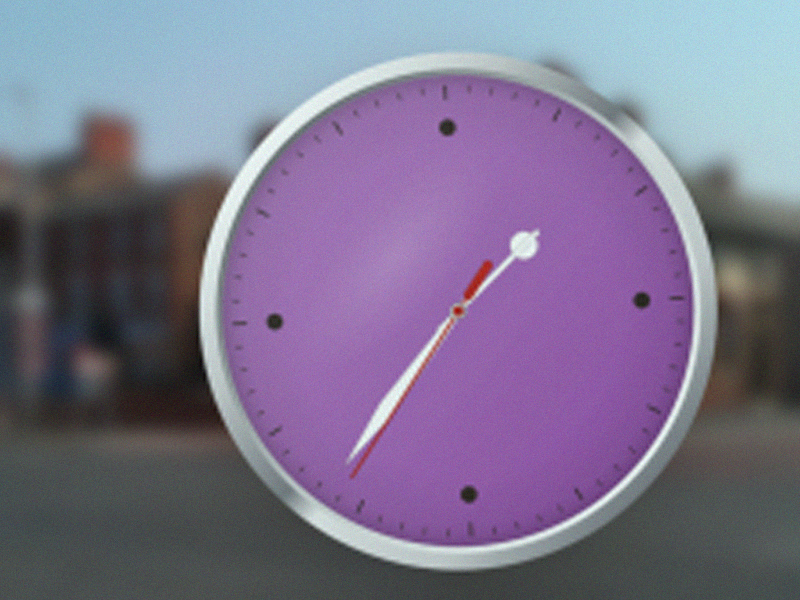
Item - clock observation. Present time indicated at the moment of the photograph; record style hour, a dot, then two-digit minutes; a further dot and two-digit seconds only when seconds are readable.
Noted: 1.36.36
